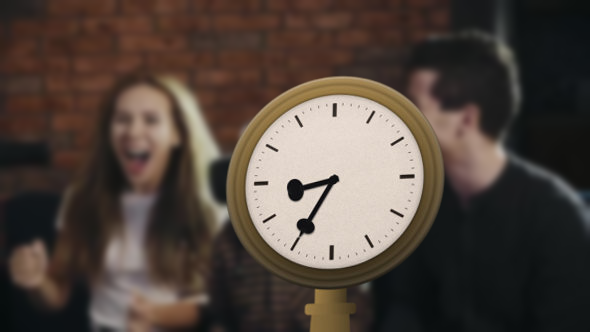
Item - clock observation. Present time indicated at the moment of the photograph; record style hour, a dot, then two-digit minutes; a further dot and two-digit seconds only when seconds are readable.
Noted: 8.35
